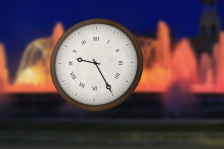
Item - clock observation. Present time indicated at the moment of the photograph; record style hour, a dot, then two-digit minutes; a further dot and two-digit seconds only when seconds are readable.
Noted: 9.25
